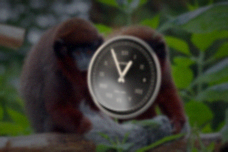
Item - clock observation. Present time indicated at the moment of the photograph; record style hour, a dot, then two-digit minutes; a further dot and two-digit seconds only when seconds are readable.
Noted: 12.55
